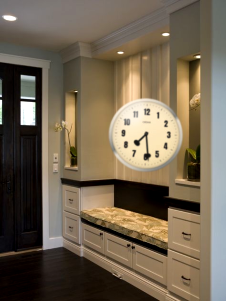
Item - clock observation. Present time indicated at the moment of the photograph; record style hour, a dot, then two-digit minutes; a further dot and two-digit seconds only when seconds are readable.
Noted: 7.29
